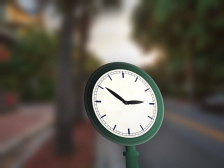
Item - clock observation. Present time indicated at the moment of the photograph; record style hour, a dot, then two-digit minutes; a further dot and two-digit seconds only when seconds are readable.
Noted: 2.51
